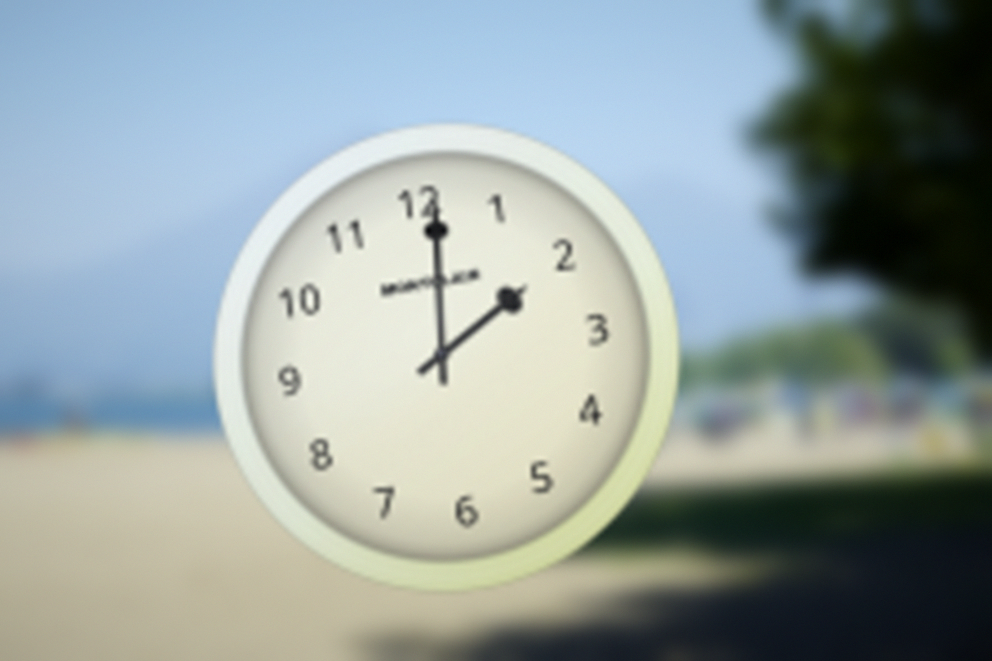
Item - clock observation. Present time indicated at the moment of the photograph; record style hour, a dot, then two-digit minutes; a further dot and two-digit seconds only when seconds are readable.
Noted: 2.01
